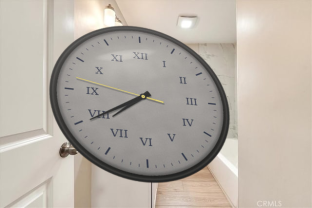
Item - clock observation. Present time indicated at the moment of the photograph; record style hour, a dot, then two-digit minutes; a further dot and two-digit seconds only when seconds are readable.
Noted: 7.39.47
